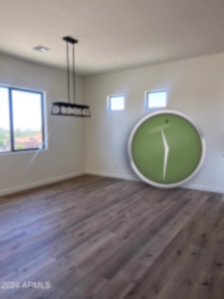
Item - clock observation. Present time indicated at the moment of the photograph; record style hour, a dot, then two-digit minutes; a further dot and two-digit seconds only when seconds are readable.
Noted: 11.31
